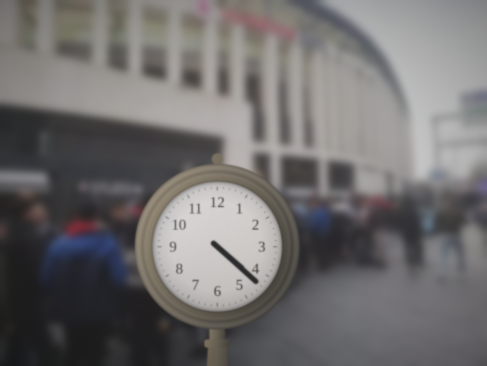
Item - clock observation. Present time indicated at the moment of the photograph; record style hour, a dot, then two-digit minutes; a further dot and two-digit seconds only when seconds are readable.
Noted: 4.22
